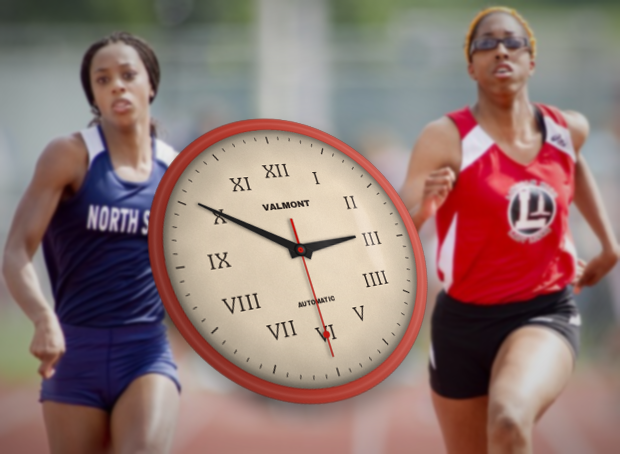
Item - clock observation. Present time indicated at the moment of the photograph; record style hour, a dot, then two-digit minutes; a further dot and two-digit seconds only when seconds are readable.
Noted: 2.50.30
